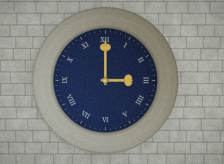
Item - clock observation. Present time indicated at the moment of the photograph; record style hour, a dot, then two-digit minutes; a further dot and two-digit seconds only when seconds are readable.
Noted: 3.00
